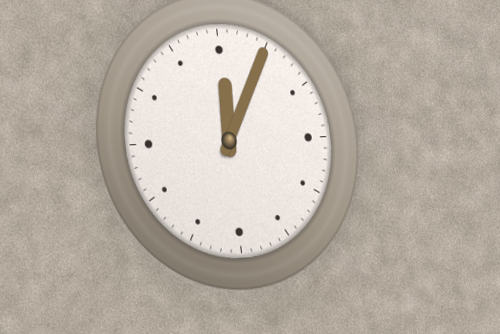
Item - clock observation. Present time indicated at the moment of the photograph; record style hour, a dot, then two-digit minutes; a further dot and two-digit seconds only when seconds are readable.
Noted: 12.05
